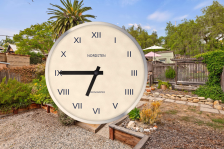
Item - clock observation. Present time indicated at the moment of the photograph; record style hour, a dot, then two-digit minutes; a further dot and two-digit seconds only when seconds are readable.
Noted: 6.45
